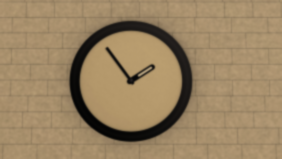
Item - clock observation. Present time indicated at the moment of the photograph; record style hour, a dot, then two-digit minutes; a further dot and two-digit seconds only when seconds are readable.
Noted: 1.54
